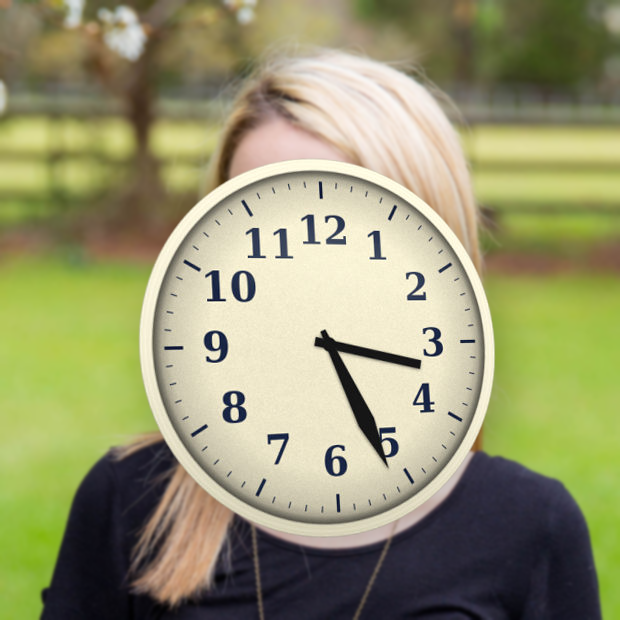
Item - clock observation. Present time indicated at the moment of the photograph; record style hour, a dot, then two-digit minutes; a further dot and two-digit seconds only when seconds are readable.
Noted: 3.26
